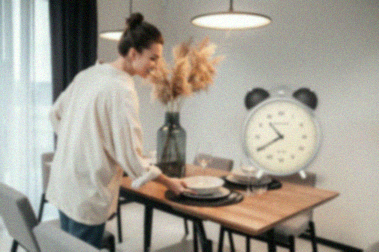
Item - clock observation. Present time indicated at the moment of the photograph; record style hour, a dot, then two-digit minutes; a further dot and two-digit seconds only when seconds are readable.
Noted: 10.40
